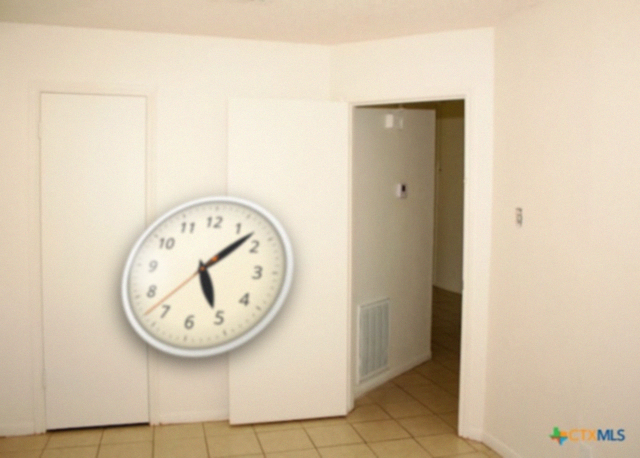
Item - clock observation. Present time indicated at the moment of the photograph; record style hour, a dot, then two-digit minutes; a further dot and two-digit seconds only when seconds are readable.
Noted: 5.07.37
